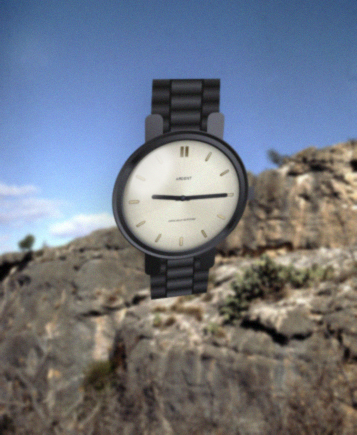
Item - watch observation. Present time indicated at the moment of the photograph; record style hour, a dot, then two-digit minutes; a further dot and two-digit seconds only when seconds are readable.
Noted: 9.15
